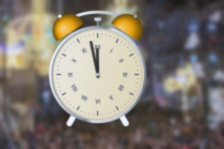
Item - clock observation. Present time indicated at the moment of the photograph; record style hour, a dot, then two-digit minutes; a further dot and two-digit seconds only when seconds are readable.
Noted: 11.58
